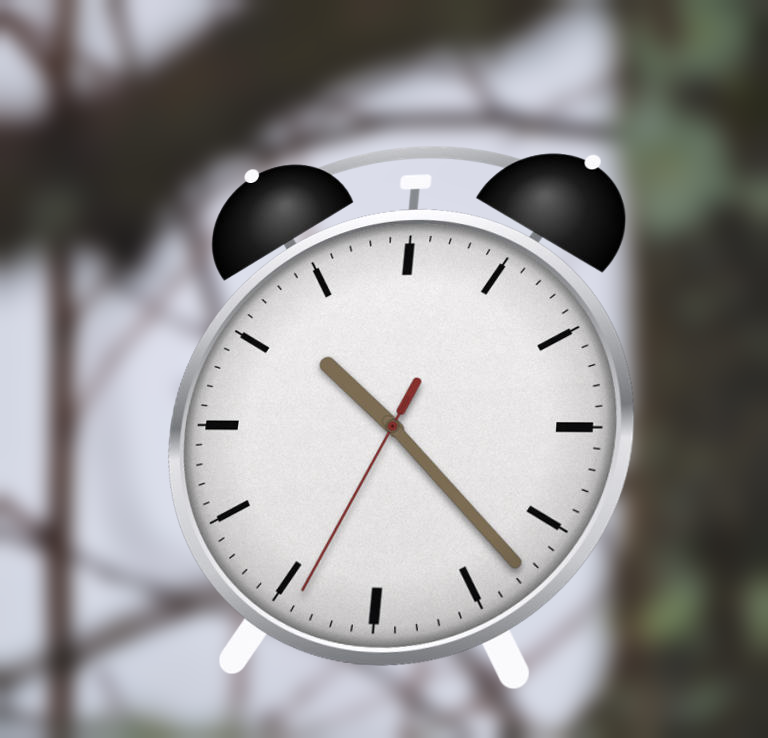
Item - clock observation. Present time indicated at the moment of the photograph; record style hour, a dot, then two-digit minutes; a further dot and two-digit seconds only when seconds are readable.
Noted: 10.22.34
